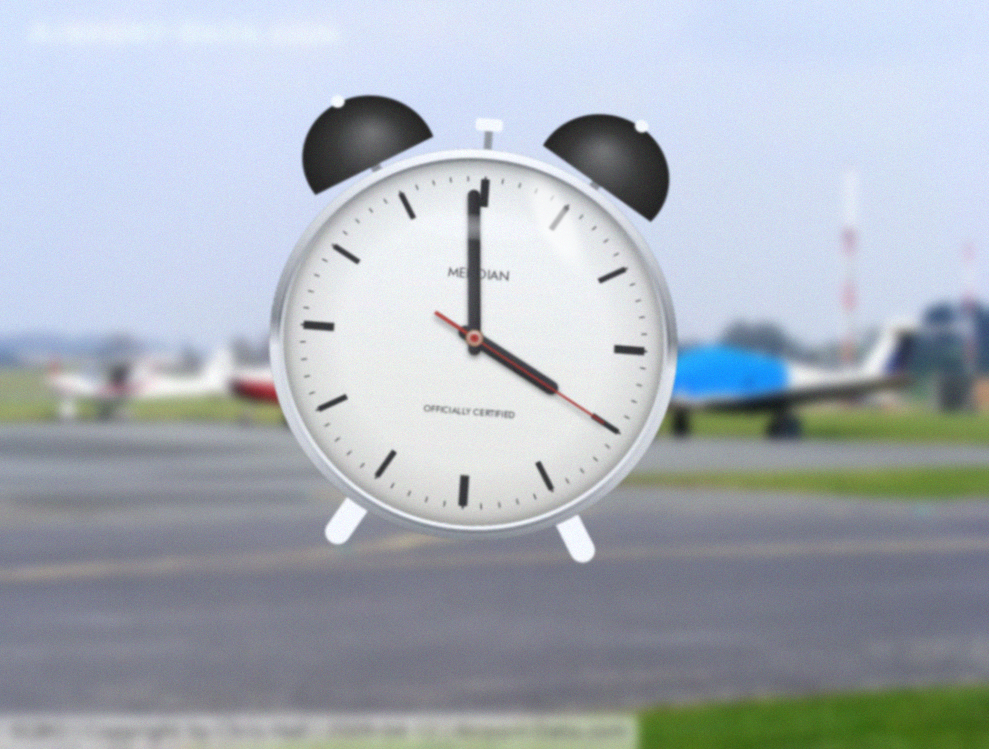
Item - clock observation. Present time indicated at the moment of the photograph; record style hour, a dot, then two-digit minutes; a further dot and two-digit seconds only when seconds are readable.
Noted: 3.59.20
